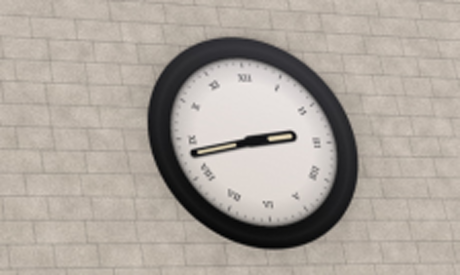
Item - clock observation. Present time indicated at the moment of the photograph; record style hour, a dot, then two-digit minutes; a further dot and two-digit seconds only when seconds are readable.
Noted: 2.43
